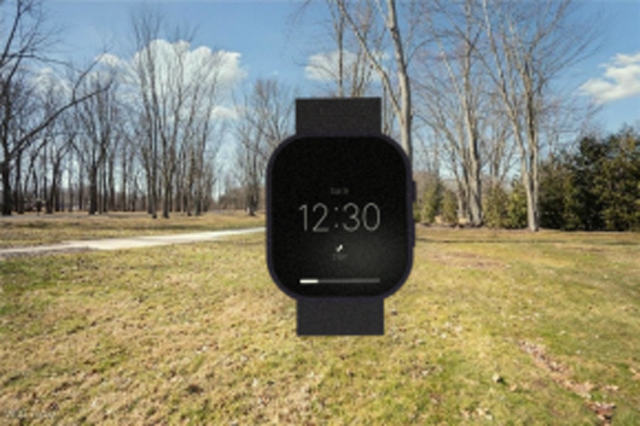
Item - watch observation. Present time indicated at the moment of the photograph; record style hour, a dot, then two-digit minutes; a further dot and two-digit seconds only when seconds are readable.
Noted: 12.30
